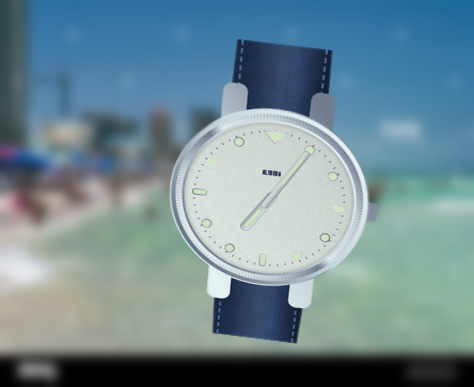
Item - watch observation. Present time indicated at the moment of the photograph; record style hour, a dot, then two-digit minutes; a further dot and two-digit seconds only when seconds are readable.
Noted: 7.05
